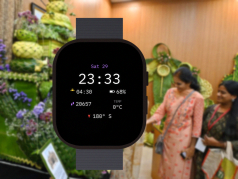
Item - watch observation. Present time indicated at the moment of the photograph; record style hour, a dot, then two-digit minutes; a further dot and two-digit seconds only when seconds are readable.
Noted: 23.33
